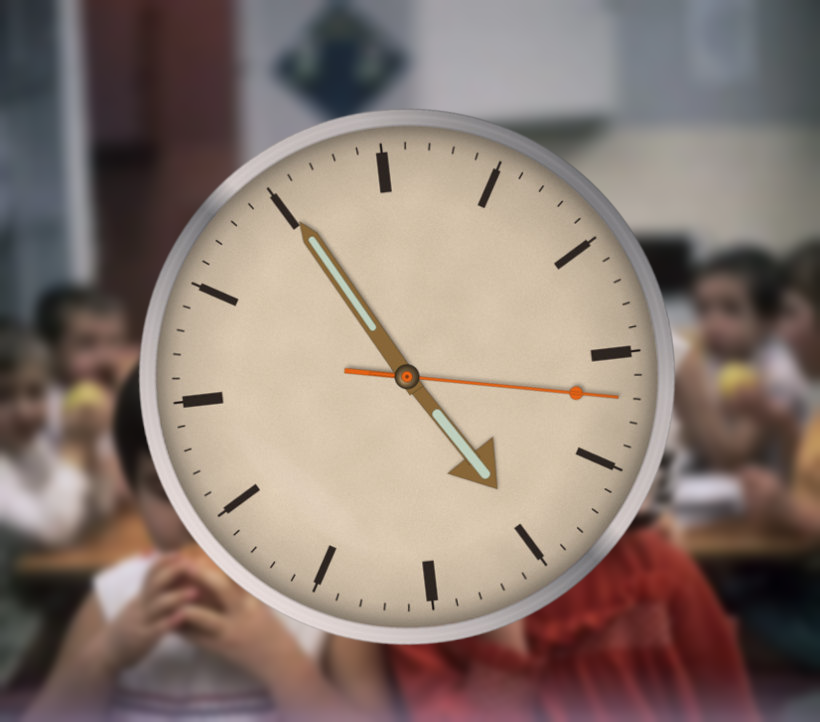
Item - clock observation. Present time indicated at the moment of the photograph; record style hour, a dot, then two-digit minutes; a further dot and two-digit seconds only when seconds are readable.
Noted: 4.55.17
